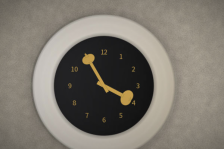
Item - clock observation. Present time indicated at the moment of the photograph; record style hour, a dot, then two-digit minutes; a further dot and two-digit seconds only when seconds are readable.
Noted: 3.55
